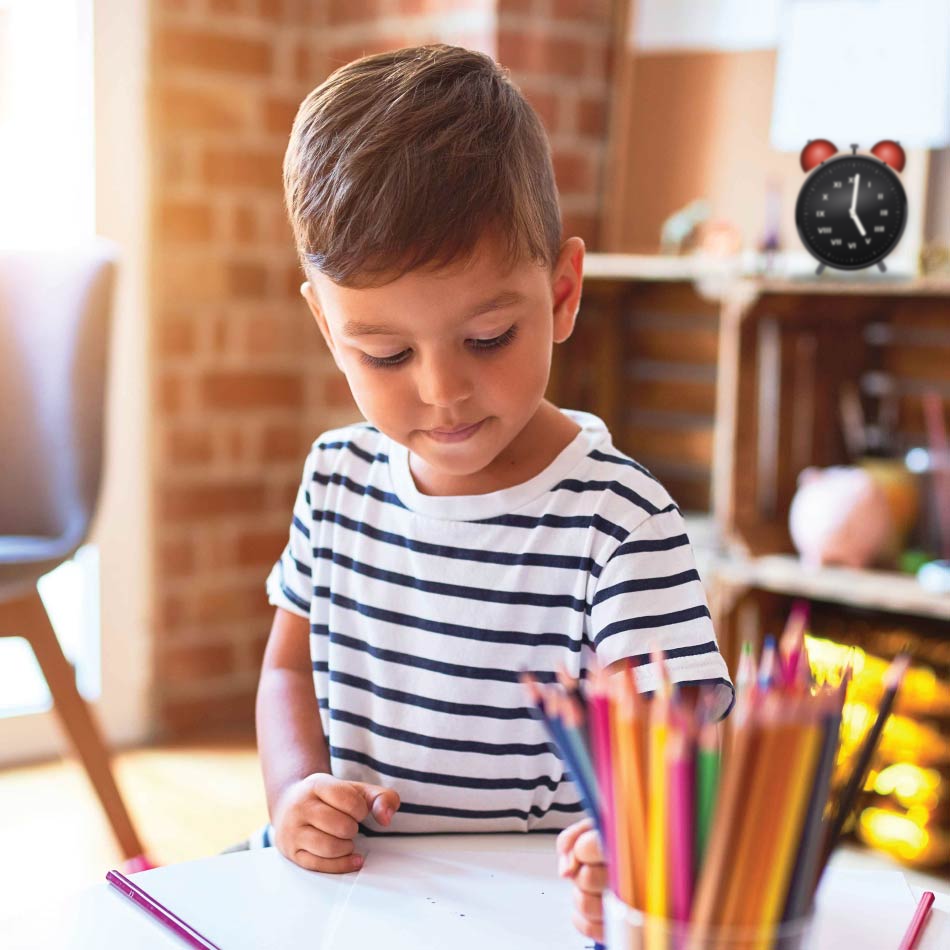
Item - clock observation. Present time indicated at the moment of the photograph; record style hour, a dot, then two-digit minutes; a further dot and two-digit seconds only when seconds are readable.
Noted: 5.01
